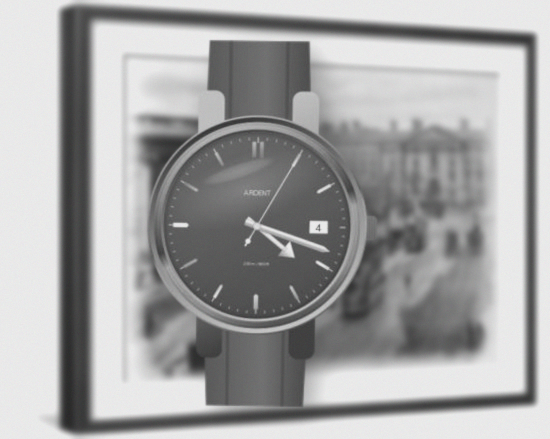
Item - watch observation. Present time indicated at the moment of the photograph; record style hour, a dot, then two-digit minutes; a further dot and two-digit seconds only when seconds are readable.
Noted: 4.18.05
